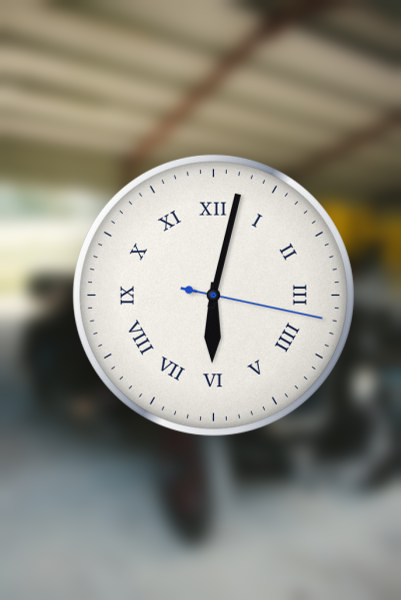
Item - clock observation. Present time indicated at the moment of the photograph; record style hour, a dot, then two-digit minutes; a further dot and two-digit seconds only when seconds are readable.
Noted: 6.02.17
